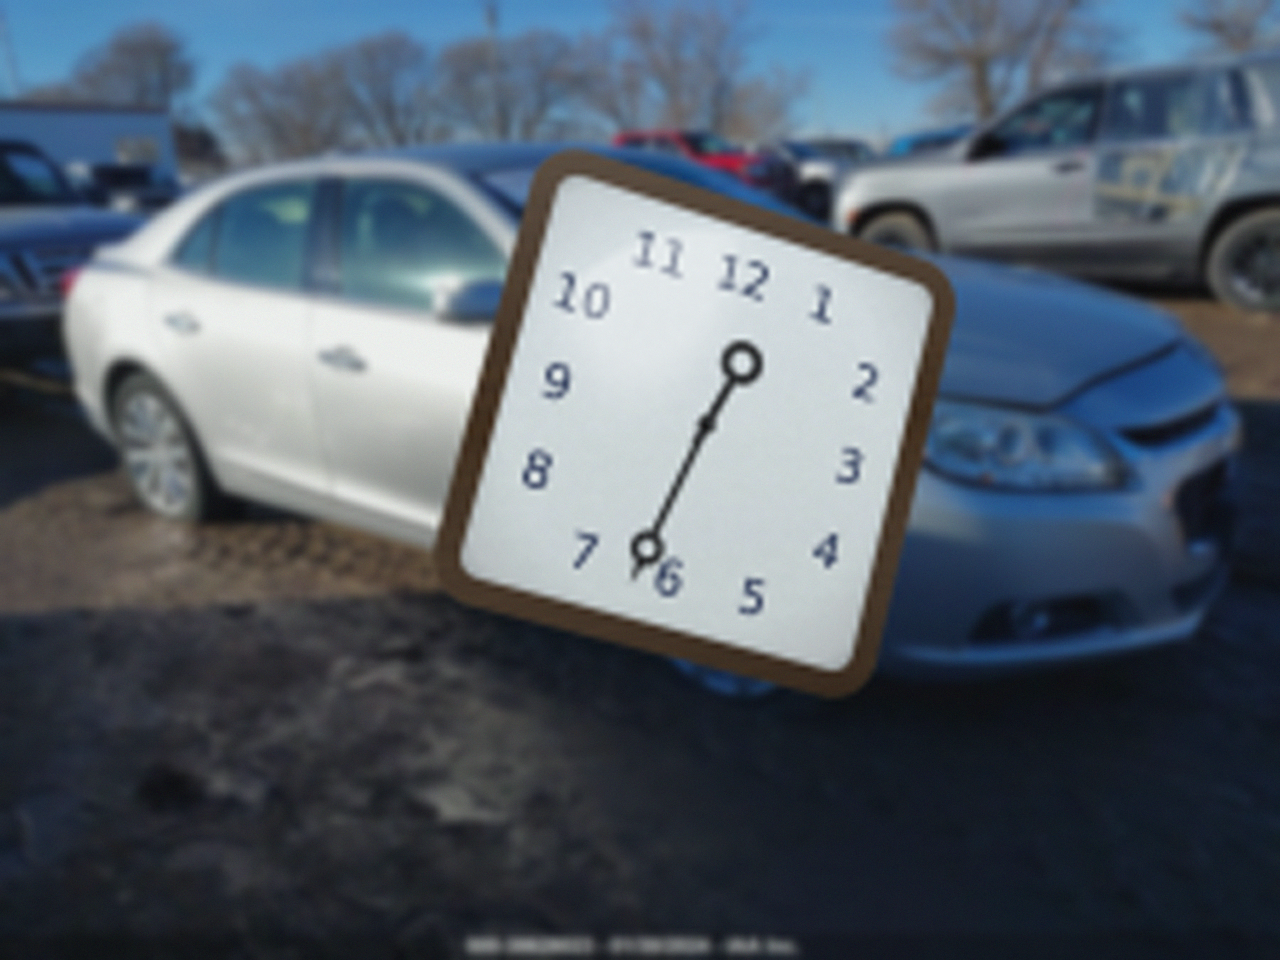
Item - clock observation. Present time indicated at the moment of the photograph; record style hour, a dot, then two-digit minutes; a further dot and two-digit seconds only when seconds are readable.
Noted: 12.32
